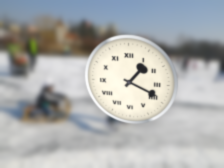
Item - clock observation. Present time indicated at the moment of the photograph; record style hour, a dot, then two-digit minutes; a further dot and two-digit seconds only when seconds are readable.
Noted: 1.19
